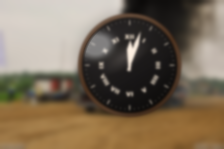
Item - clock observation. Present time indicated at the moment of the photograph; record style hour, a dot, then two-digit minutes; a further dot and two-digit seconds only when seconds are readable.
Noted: 12.03
